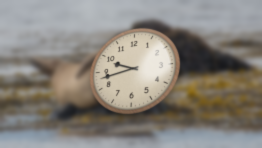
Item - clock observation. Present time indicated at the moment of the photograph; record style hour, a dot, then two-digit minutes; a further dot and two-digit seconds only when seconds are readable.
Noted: 9.43
